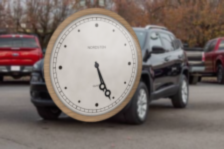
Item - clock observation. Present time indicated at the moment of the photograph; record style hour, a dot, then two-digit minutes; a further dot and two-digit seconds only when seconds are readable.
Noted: 5.26
